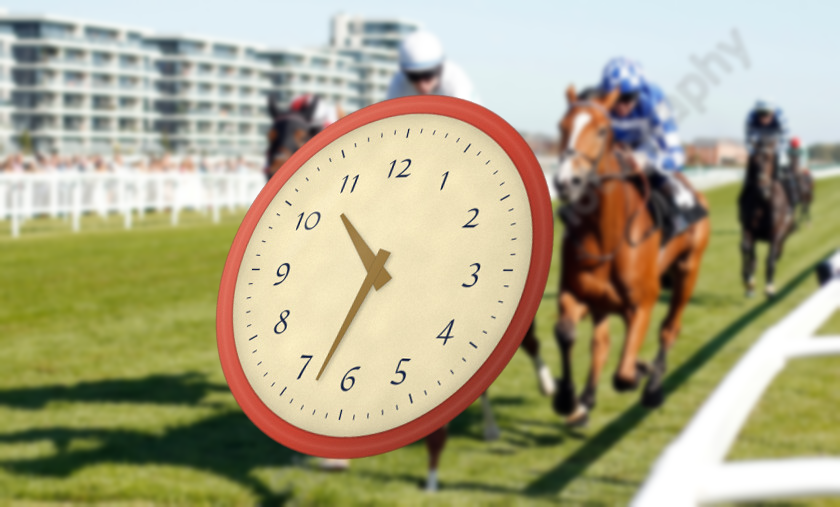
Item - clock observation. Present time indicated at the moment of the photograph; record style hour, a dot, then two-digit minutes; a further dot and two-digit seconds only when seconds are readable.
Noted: 10.33
